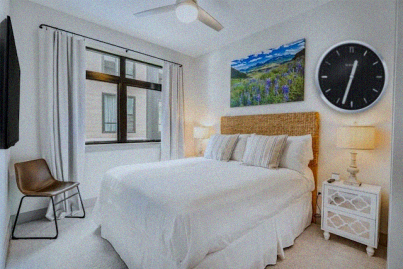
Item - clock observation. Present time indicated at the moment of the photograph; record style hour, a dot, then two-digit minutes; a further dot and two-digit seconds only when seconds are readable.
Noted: 12.33
